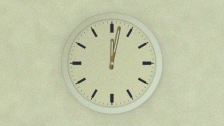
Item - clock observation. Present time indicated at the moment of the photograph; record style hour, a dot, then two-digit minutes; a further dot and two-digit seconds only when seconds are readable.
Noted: 12.02
